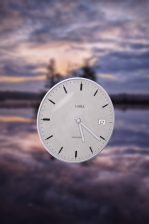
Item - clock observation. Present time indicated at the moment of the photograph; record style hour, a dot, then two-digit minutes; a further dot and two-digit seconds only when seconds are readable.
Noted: 5.21
